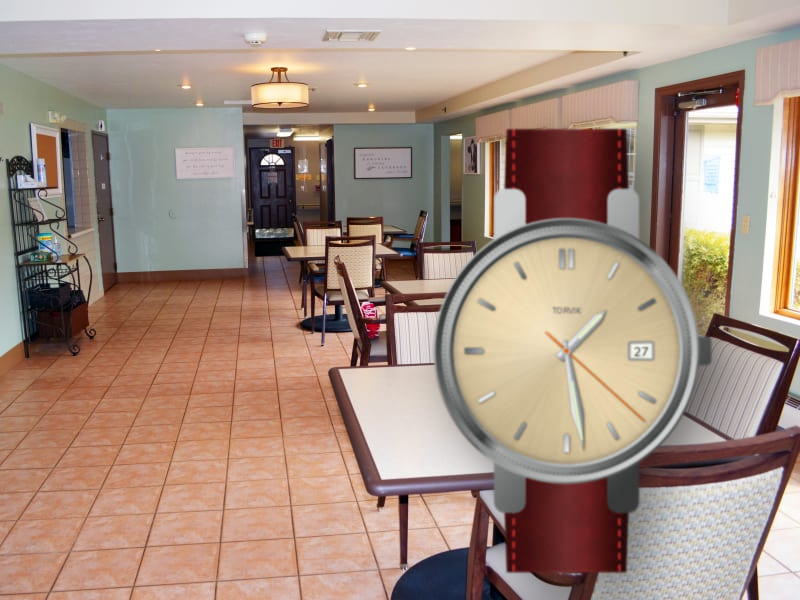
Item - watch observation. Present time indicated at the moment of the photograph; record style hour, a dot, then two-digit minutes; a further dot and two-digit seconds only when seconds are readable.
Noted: 1.28.22
